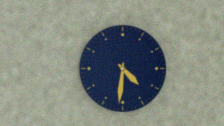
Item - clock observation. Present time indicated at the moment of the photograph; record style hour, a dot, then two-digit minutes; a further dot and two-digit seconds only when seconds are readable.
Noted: 4.31
